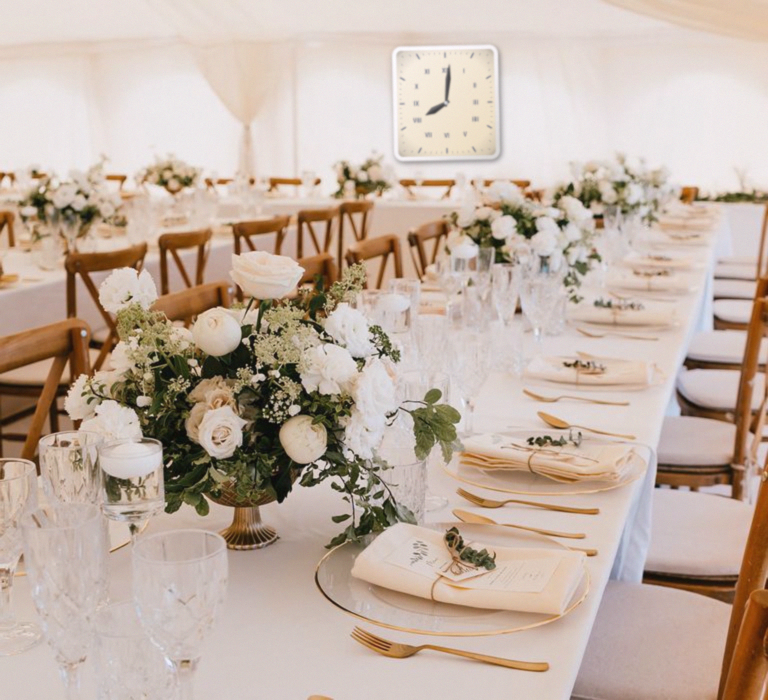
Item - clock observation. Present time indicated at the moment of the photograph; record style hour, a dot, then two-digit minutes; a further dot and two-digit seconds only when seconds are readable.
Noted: 8.01
